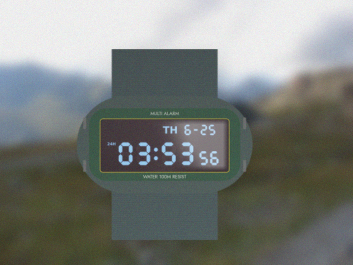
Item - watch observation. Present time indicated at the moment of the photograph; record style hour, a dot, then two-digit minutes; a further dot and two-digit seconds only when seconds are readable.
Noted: 3.53.56
